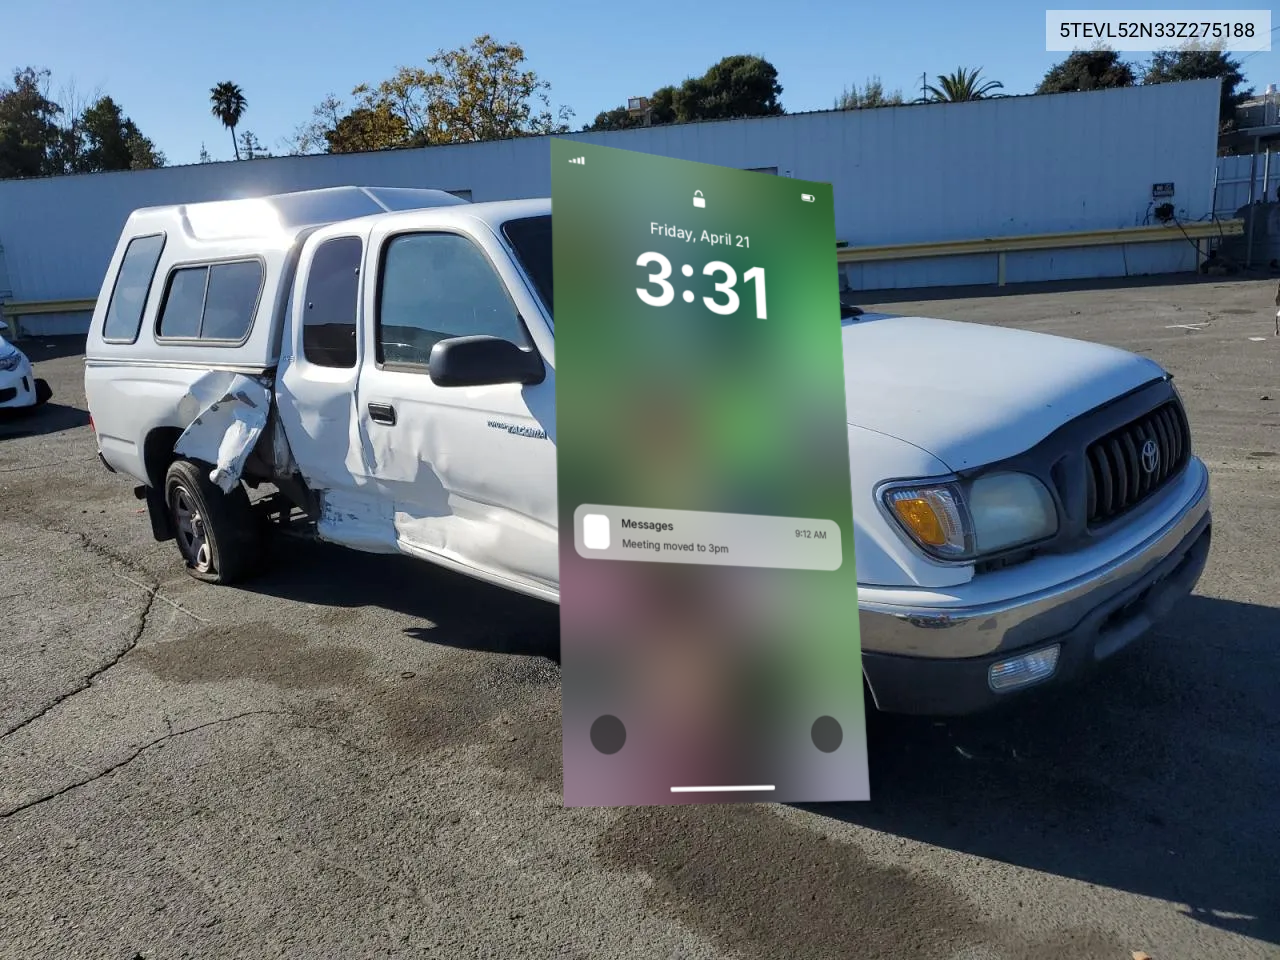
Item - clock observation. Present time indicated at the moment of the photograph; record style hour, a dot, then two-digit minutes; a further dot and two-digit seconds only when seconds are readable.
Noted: 3.31
